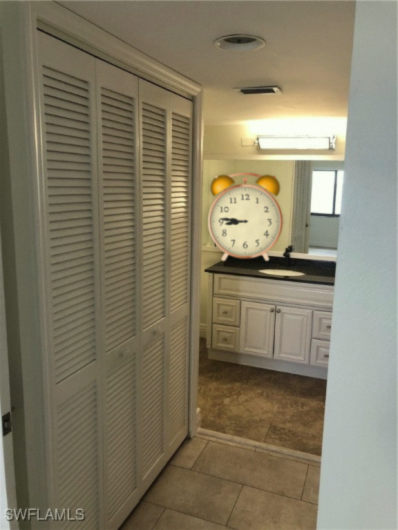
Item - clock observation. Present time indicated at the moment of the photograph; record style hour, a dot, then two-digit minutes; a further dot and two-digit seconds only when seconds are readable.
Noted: 8.46
